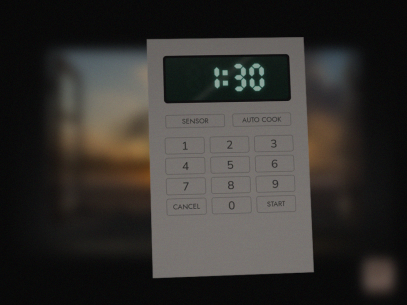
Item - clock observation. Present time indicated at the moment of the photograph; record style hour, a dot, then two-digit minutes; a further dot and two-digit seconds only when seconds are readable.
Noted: 1.30
